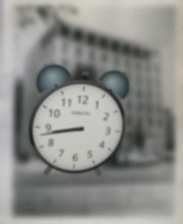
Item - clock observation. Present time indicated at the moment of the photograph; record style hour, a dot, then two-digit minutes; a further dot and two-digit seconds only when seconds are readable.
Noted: 8.43
